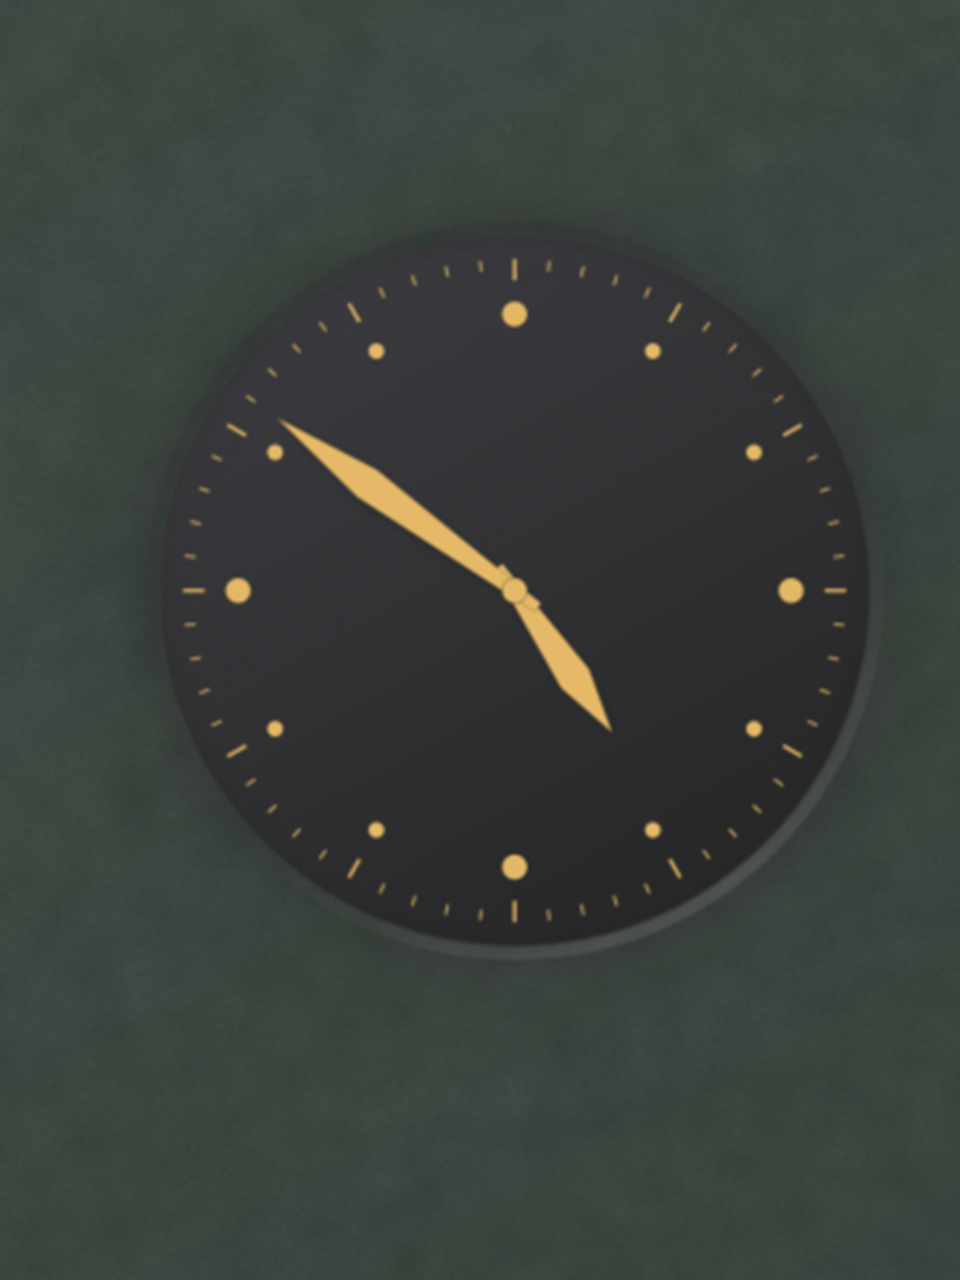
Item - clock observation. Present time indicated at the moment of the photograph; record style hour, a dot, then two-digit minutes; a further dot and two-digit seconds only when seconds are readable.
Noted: 4.51
